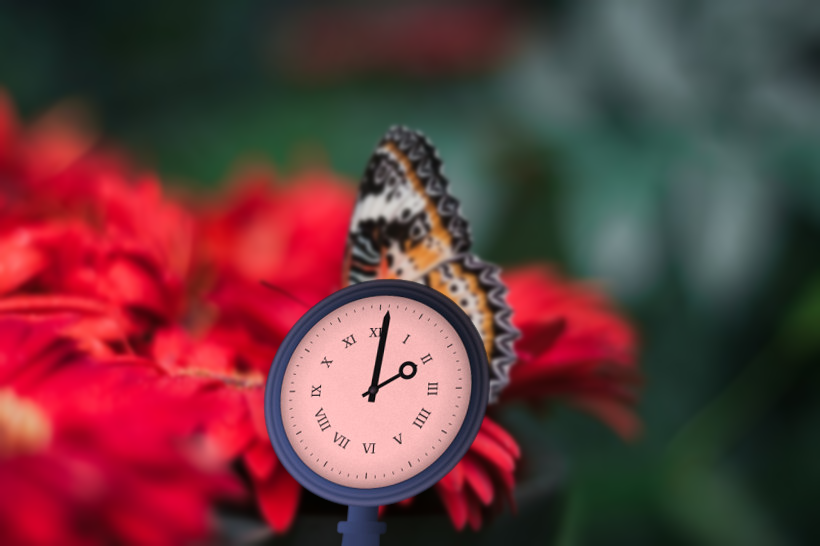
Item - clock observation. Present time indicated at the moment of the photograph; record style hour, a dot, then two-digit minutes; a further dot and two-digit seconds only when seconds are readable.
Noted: 2.01
